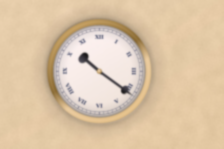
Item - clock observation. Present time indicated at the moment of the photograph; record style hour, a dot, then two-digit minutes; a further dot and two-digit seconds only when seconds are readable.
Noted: 10.21
